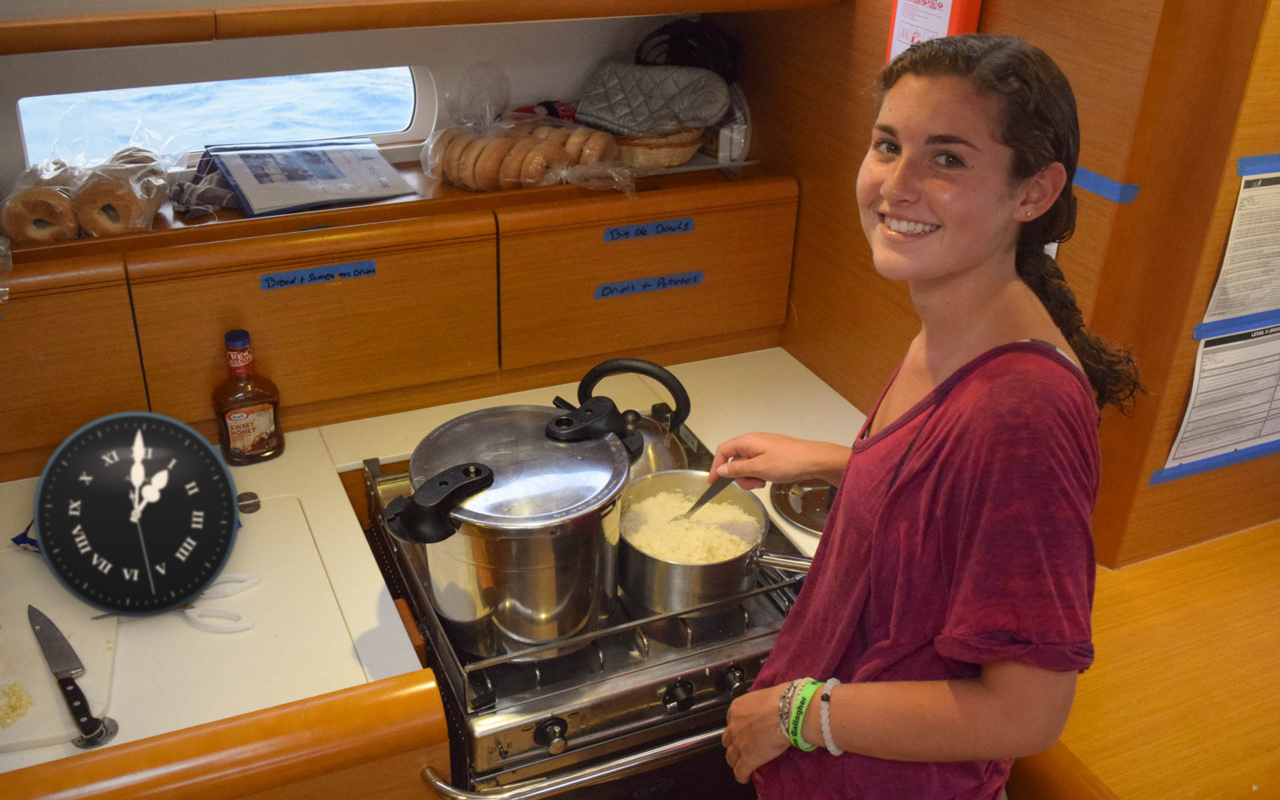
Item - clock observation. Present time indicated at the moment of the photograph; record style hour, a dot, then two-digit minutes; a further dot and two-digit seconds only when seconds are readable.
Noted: 12.59.27
